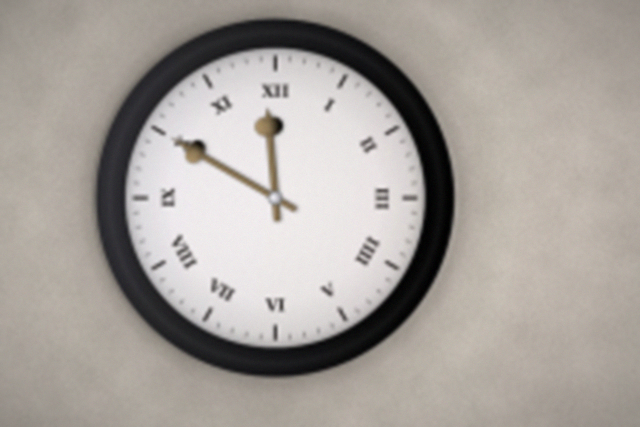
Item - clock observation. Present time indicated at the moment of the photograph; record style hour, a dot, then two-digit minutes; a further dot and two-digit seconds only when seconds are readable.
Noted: 11.50
